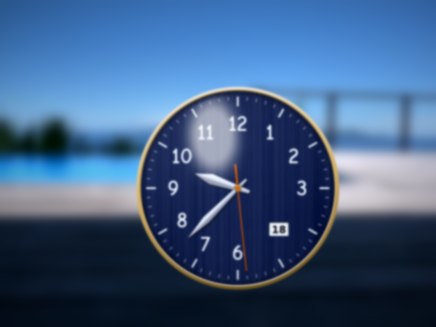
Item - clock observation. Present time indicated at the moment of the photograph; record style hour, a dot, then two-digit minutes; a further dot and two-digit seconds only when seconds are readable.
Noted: 9.37.29
